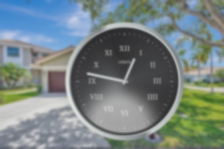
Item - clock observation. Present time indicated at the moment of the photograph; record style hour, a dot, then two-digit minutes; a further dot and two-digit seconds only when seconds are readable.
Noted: 12.47
